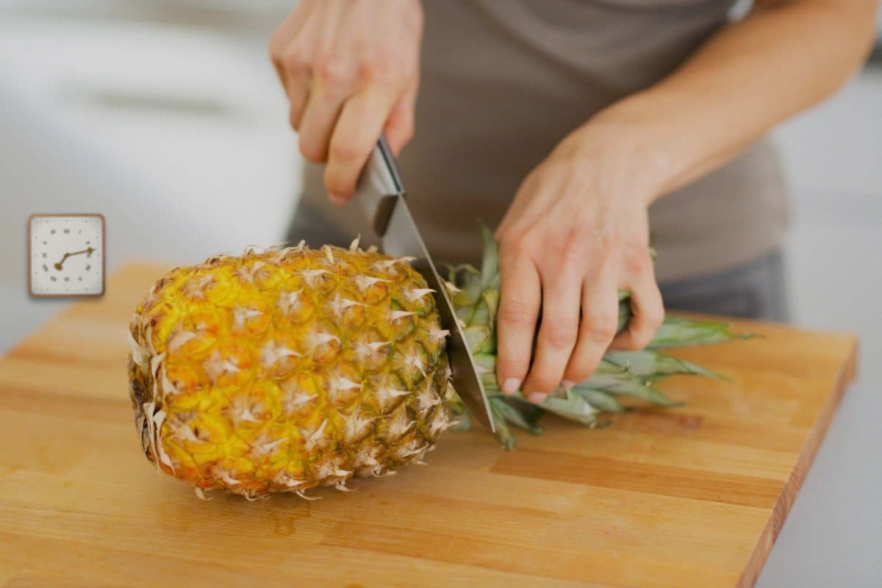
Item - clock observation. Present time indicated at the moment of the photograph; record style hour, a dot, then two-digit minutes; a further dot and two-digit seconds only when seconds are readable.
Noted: 7.13
